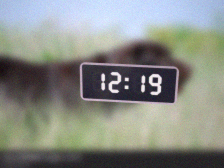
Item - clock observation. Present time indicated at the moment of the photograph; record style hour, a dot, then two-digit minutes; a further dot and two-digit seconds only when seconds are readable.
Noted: 12.19
